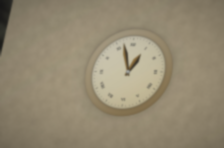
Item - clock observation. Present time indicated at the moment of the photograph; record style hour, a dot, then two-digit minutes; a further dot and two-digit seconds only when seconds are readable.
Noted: 12.57
